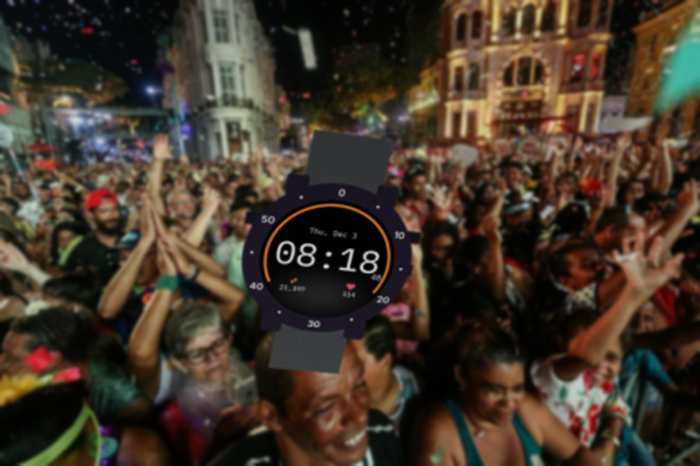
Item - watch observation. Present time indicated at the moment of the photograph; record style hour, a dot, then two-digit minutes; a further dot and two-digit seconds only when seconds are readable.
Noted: 8.18
